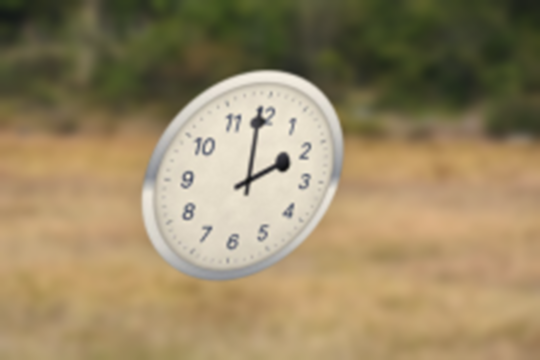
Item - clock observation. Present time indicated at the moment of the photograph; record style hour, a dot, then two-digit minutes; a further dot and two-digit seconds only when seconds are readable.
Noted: 1.59
